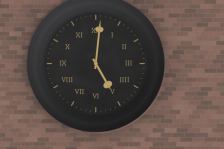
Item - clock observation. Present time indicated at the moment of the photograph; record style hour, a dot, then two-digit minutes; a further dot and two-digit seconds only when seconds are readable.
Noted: 5.01
